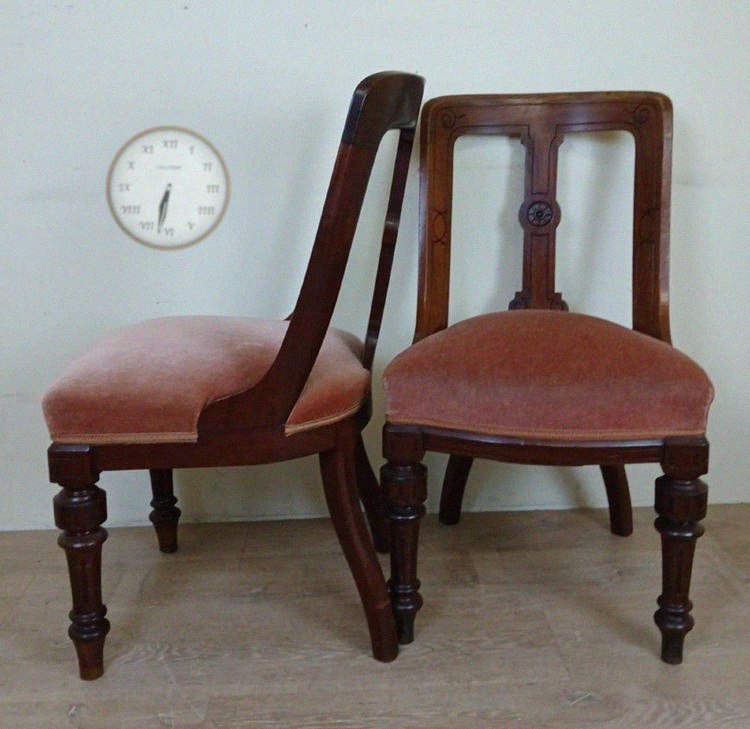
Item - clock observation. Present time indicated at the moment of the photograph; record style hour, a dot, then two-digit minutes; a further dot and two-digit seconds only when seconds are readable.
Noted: 6.32
